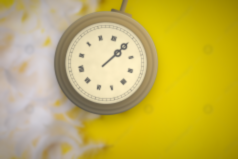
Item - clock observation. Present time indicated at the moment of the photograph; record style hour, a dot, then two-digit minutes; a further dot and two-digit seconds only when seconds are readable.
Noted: 1.05
